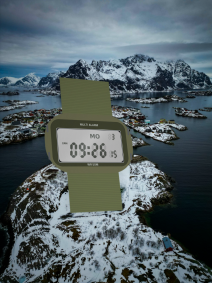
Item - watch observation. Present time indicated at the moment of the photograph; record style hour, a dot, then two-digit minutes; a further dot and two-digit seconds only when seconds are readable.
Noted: 9.26.15
